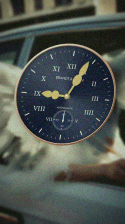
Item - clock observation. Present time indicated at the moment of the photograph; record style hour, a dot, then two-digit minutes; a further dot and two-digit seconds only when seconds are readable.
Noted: 9.04
